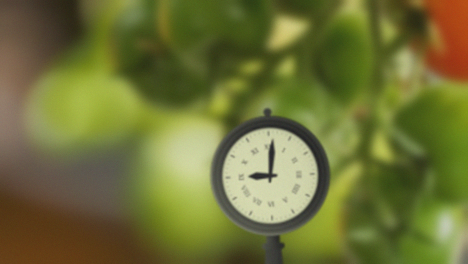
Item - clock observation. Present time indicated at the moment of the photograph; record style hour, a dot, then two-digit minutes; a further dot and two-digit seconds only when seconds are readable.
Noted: 9.01
